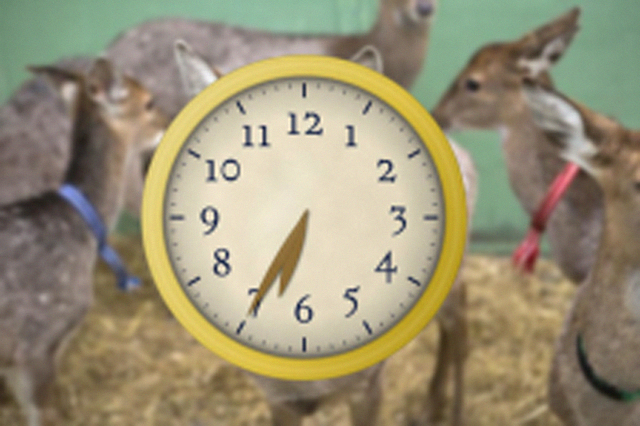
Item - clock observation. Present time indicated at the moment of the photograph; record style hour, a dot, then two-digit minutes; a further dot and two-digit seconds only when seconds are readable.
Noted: 6.35
